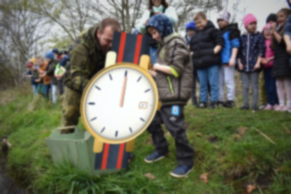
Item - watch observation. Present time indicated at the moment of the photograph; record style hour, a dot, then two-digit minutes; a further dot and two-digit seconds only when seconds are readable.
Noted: 12.00
